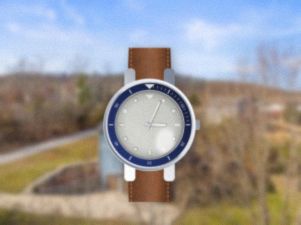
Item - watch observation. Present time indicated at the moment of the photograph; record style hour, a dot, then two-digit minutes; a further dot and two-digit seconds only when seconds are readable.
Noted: 3.04
